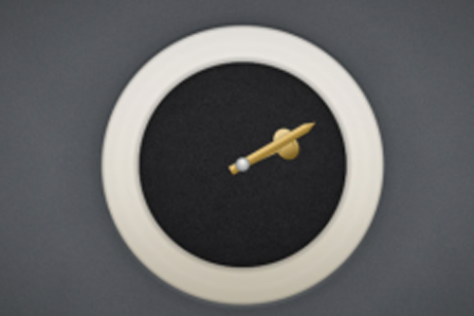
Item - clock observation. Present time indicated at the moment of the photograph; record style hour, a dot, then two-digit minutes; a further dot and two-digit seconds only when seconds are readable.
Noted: 2.10
